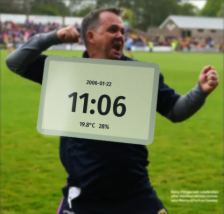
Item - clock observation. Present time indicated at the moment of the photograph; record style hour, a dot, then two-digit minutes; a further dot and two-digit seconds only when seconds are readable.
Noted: 11.06
